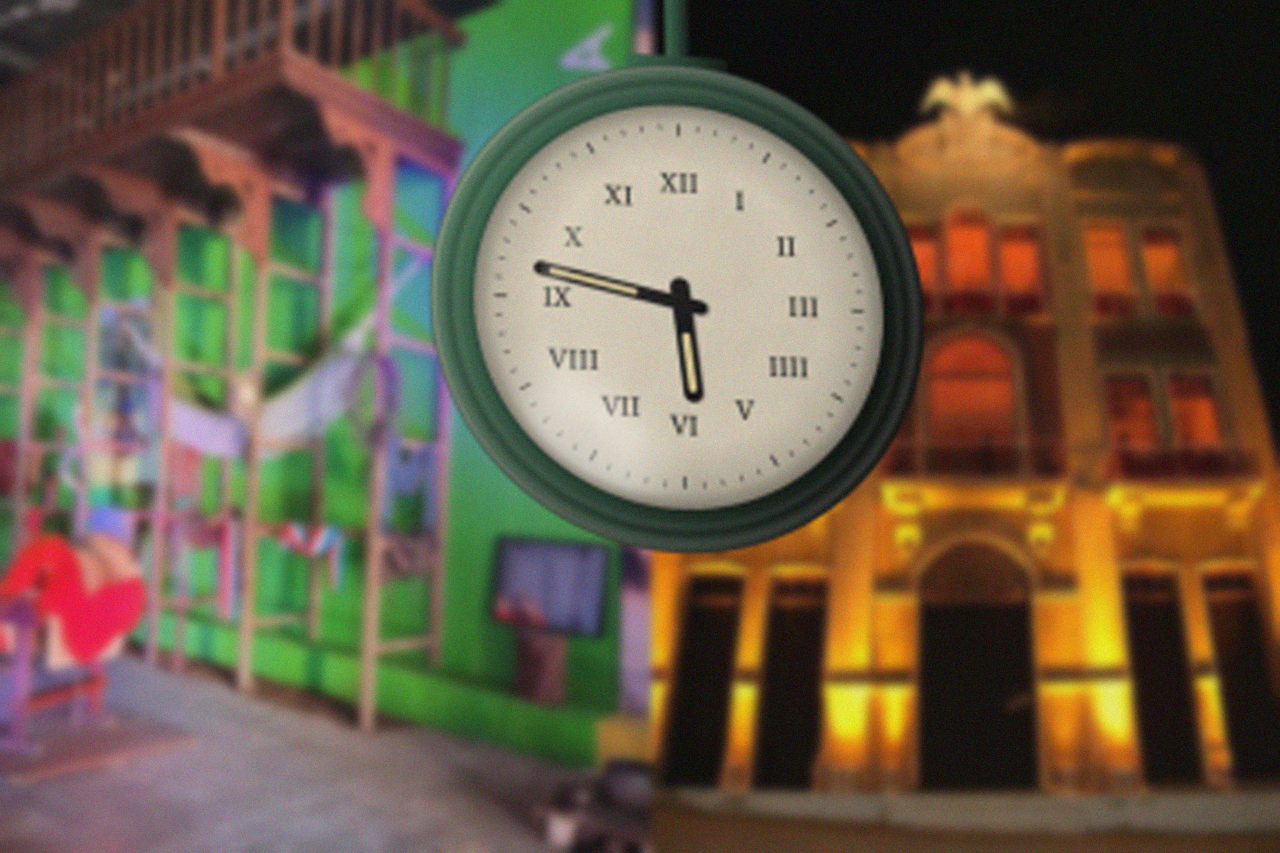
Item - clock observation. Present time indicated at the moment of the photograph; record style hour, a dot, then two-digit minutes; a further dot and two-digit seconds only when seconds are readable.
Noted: 5.47
